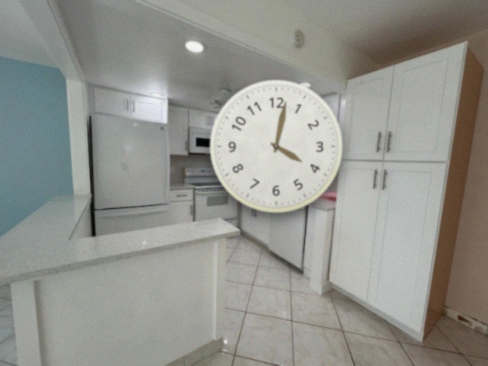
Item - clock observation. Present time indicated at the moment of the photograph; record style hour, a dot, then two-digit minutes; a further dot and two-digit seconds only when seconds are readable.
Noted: 4.02
